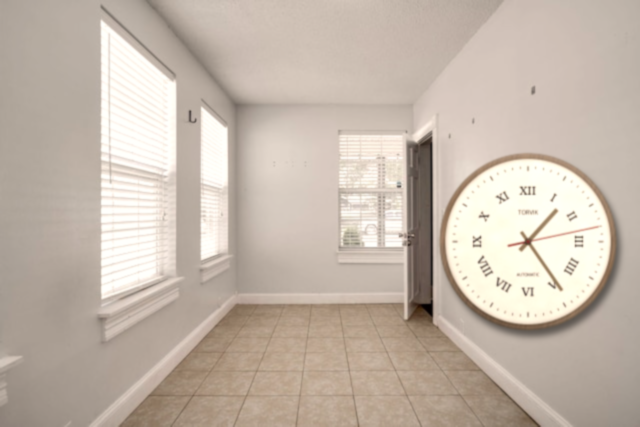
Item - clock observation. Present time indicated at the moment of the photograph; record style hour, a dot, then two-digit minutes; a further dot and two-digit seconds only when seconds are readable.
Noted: 1.24.13
